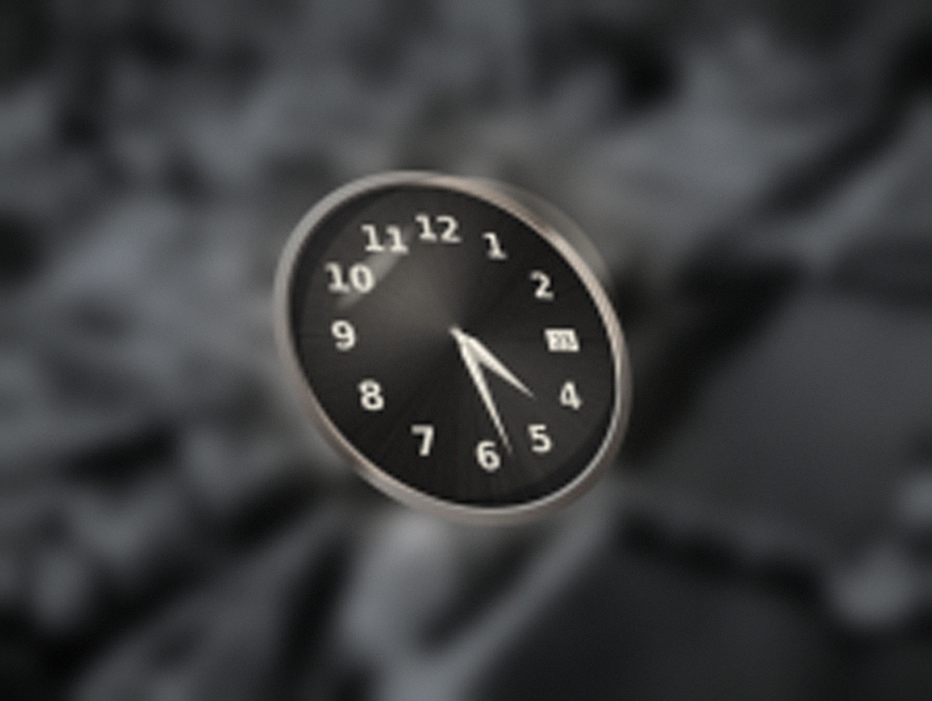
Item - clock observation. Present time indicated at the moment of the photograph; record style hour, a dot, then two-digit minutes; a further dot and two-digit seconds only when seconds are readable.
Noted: 4.28
